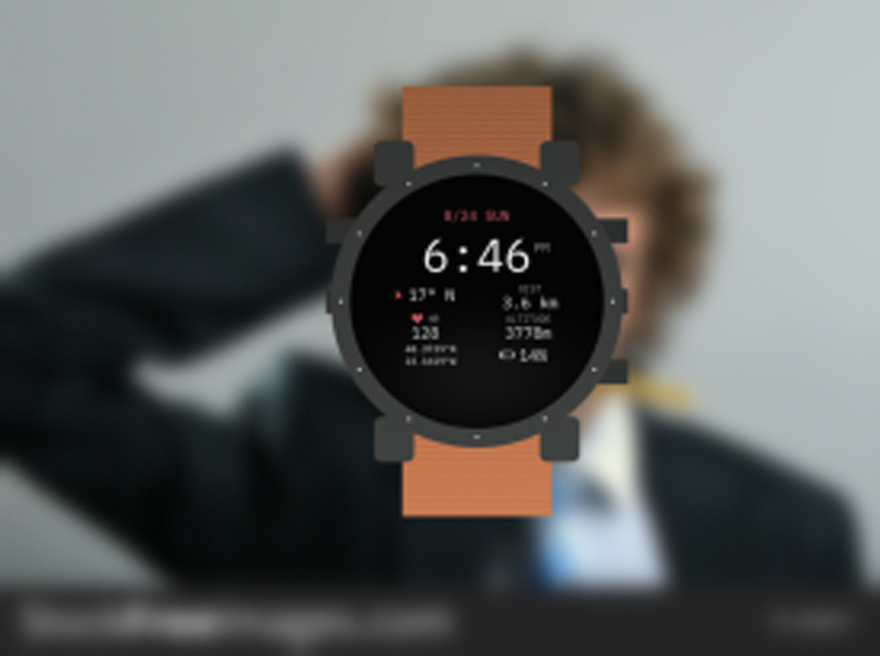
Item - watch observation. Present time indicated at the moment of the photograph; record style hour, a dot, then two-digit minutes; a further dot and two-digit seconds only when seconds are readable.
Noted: 6.46
